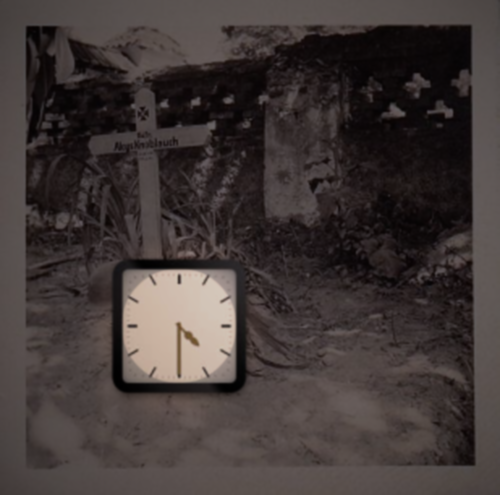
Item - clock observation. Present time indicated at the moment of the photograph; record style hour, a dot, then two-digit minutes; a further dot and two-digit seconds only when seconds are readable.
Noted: 4.30
